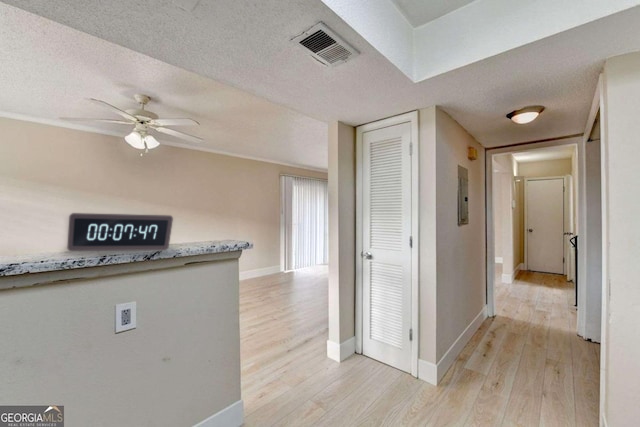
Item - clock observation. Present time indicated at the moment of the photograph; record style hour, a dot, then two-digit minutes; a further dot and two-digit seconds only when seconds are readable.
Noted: 0.07.47
